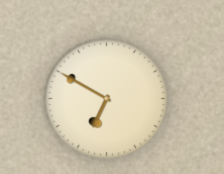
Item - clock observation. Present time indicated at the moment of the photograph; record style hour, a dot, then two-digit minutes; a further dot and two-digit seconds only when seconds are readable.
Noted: 6.50
